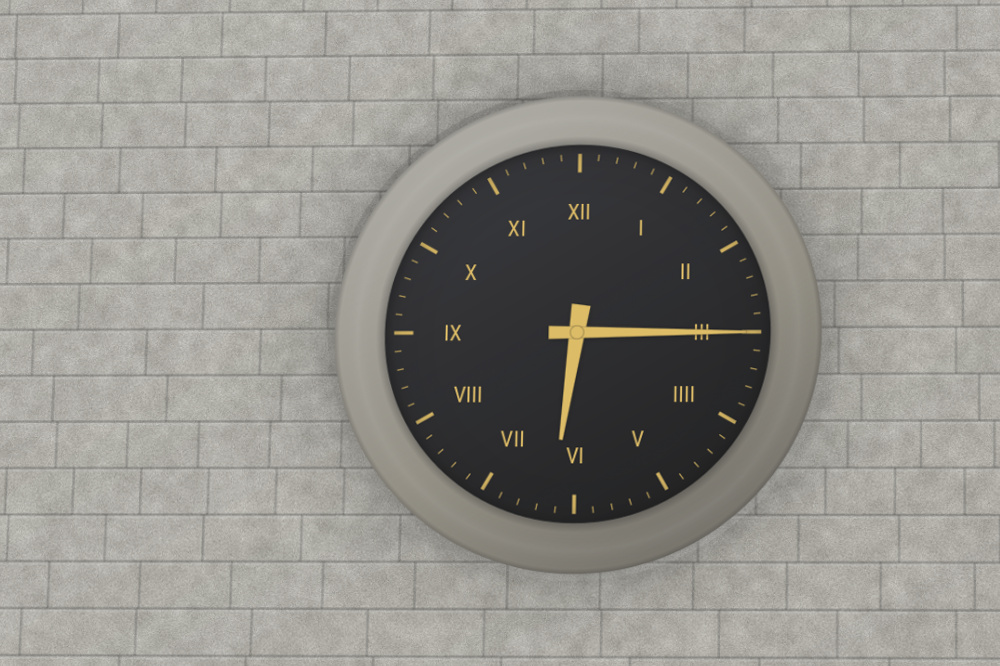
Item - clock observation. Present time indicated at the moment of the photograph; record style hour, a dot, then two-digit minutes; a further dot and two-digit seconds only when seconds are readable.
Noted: 6.15
